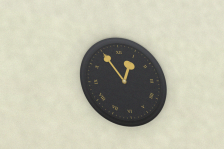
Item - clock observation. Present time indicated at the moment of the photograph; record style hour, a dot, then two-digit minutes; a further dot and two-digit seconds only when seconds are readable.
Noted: 12.55
